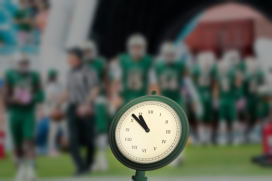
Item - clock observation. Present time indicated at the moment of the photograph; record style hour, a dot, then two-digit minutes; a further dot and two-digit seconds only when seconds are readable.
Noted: 10.52
